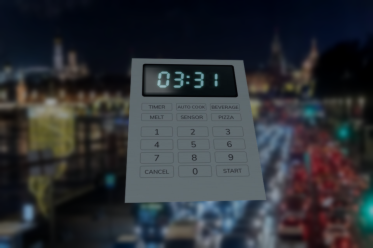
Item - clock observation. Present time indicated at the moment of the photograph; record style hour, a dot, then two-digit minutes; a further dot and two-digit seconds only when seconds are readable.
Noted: 3.31
